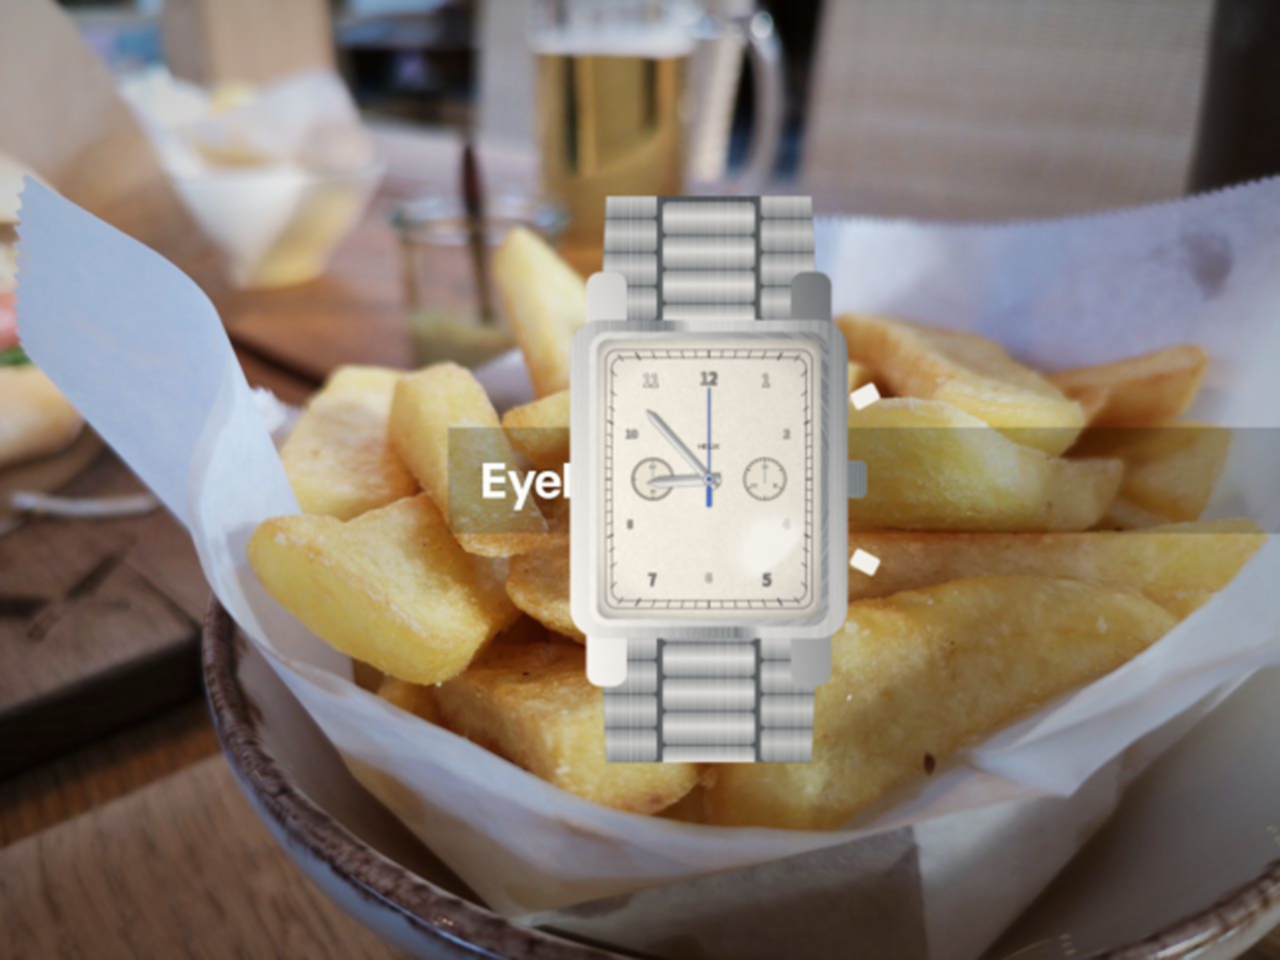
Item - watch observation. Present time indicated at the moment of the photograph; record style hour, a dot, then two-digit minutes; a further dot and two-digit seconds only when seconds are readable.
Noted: 8.53
